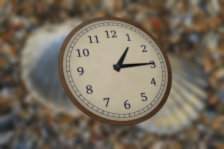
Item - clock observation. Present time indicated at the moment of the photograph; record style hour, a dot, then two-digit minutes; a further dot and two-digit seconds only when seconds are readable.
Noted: 1.15
